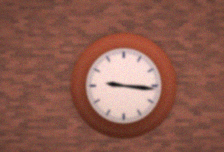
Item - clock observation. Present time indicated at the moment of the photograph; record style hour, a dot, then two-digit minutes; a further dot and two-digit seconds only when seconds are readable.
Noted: 9.16
